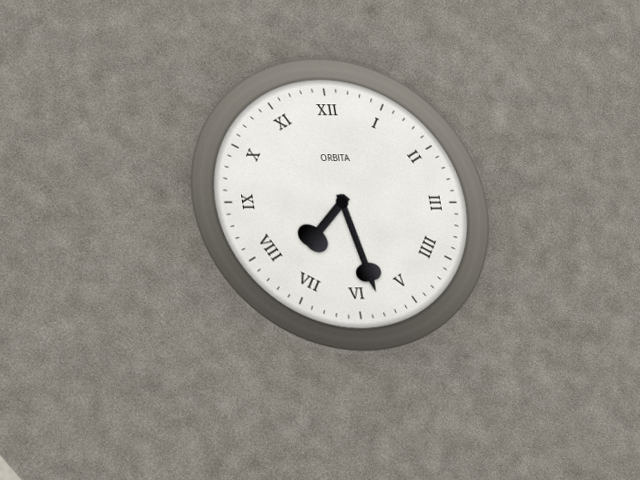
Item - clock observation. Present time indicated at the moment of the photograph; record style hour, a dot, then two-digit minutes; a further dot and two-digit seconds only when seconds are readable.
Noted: 7.28
